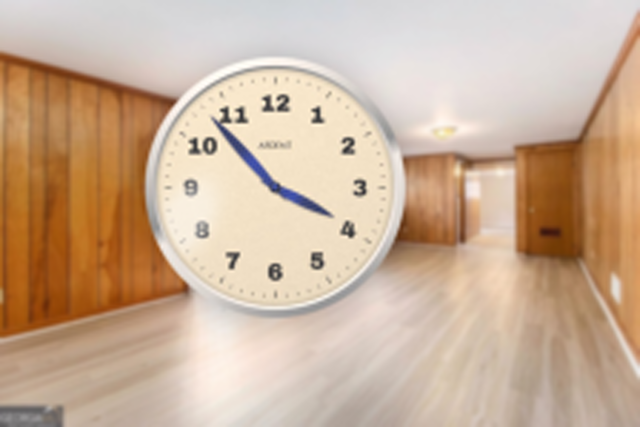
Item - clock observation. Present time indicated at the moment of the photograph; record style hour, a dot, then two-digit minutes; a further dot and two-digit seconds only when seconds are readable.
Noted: 3.53
